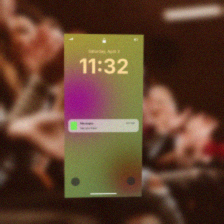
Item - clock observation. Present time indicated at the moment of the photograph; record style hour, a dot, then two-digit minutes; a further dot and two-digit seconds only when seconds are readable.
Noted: 11.32
